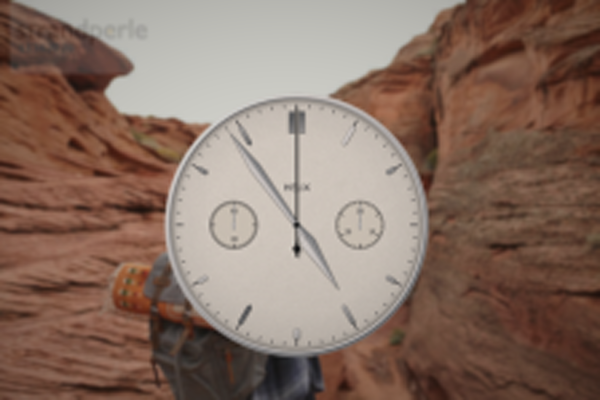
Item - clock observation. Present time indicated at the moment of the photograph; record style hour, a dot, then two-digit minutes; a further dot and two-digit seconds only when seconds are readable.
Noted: 4.54
